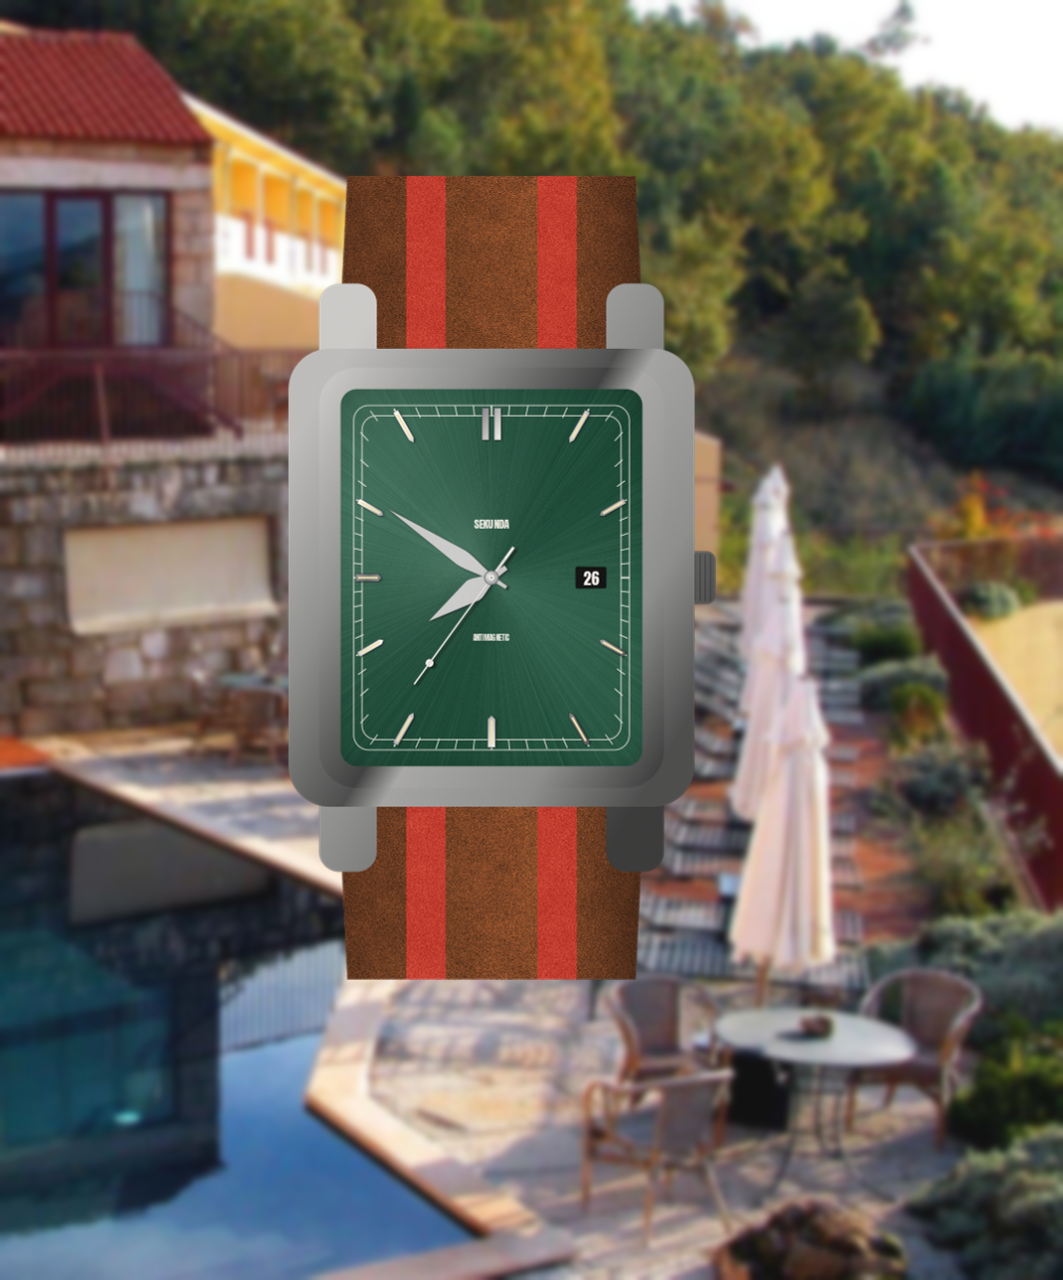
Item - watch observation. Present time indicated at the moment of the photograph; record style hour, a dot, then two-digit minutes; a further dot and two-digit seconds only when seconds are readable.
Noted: 7.50.36
